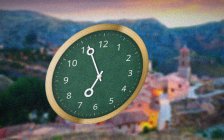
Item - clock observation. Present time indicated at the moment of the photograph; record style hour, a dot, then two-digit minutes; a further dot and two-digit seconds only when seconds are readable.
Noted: 6.56
